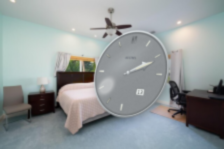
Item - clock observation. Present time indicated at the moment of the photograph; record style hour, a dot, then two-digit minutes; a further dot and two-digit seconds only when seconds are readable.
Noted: 2.11
